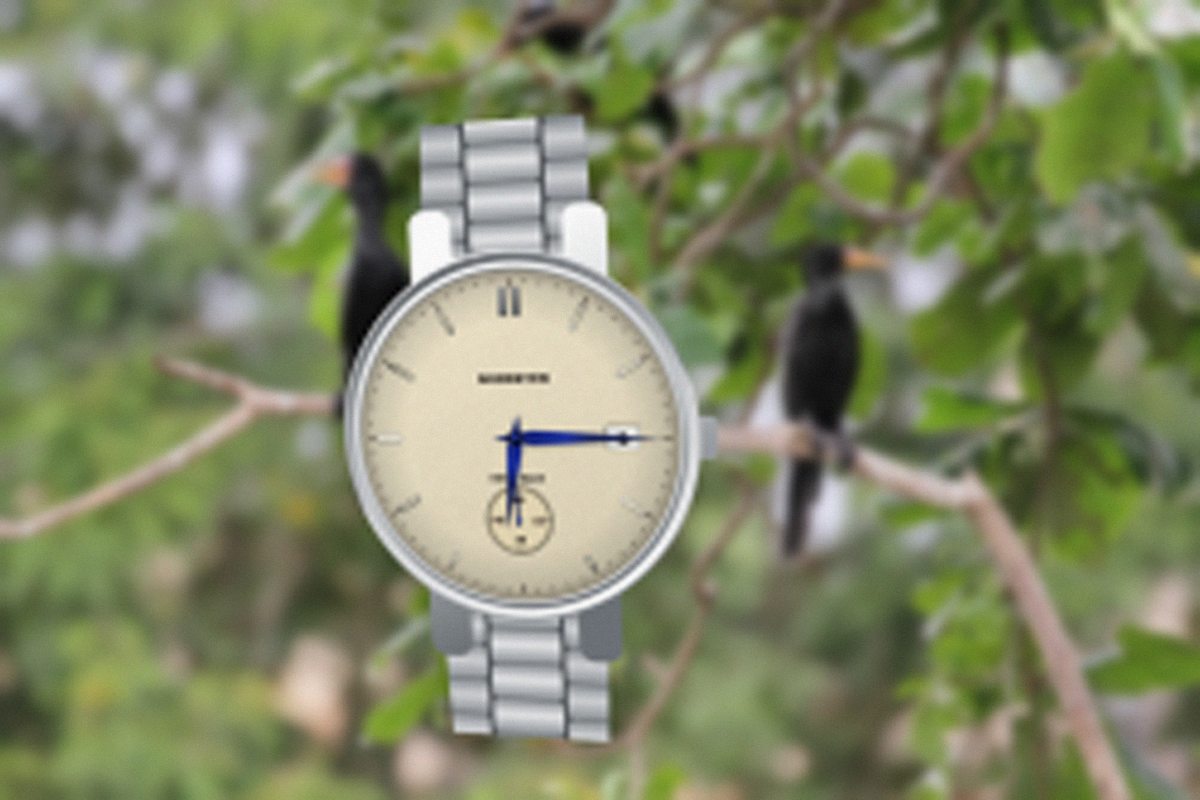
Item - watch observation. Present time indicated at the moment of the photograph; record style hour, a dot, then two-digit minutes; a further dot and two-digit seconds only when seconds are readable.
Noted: 6.15
